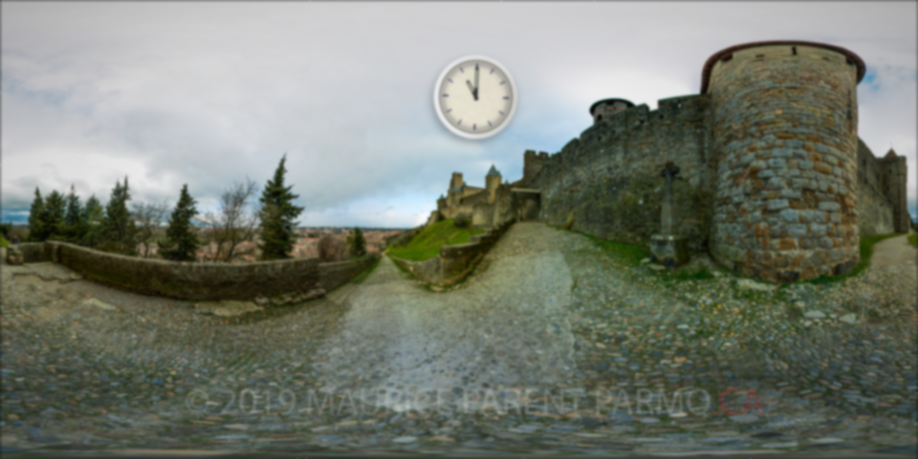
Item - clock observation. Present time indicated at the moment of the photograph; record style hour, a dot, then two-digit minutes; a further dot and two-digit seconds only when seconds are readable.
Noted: 11.00
